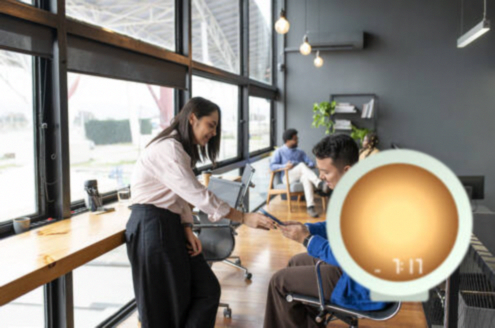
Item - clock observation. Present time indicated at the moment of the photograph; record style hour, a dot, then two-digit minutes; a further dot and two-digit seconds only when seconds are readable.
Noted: 7.17
